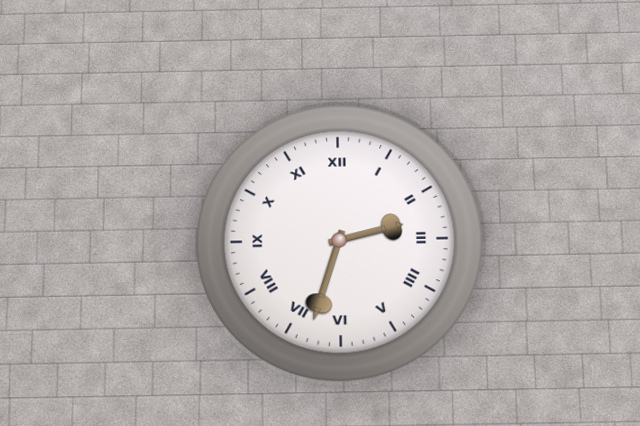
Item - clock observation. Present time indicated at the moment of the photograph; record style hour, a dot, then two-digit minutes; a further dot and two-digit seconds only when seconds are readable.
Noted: 2.33
